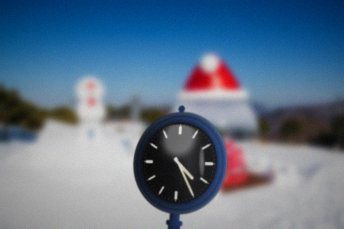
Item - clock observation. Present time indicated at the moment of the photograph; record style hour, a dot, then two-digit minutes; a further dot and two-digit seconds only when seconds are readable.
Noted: 4.25
